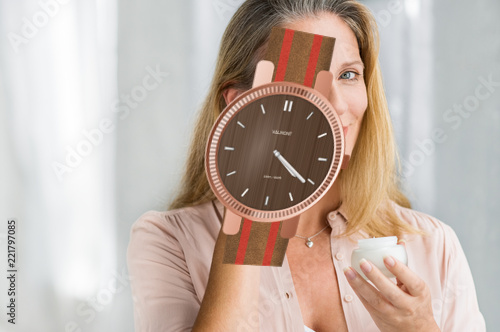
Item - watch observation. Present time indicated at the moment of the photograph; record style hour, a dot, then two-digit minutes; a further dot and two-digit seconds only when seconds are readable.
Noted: 4.21
